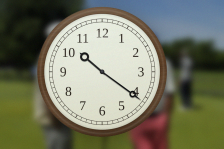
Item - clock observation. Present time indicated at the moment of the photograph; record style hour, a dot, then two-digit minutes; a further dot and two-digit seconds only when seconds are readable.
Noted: 10.21
